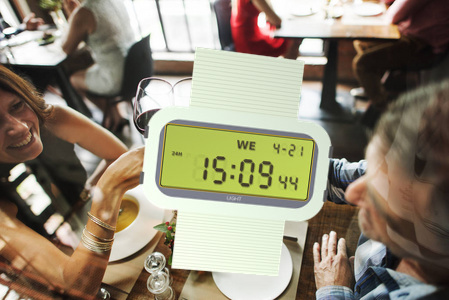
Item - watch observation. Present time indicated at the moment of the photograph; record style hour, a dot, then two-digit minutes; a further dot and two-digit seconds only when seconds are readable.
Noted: 15.09.44
